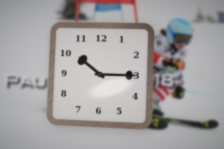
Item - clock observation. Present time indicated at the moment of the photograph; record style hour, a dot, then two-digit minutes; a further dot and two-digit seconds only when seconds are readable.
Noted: 10.15
